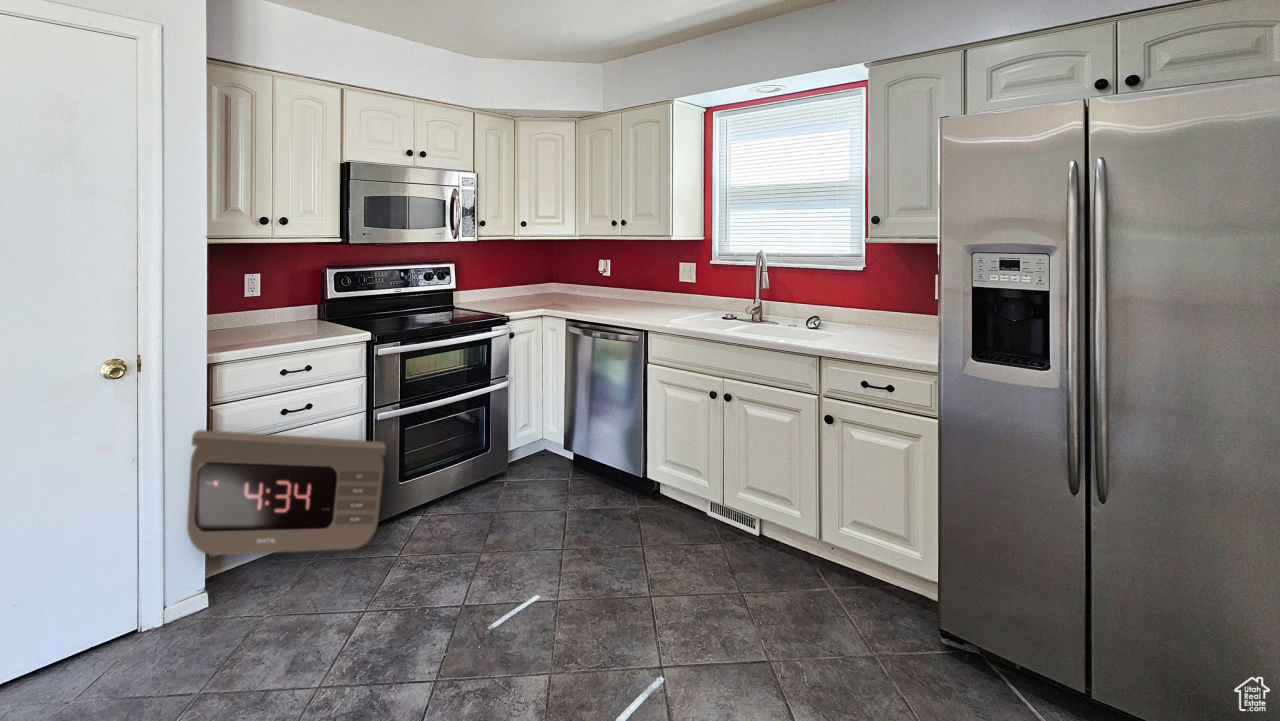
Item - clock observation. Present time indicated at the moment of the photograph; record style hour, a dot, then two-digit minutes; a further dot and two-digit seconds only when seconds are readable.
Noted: 4.34
